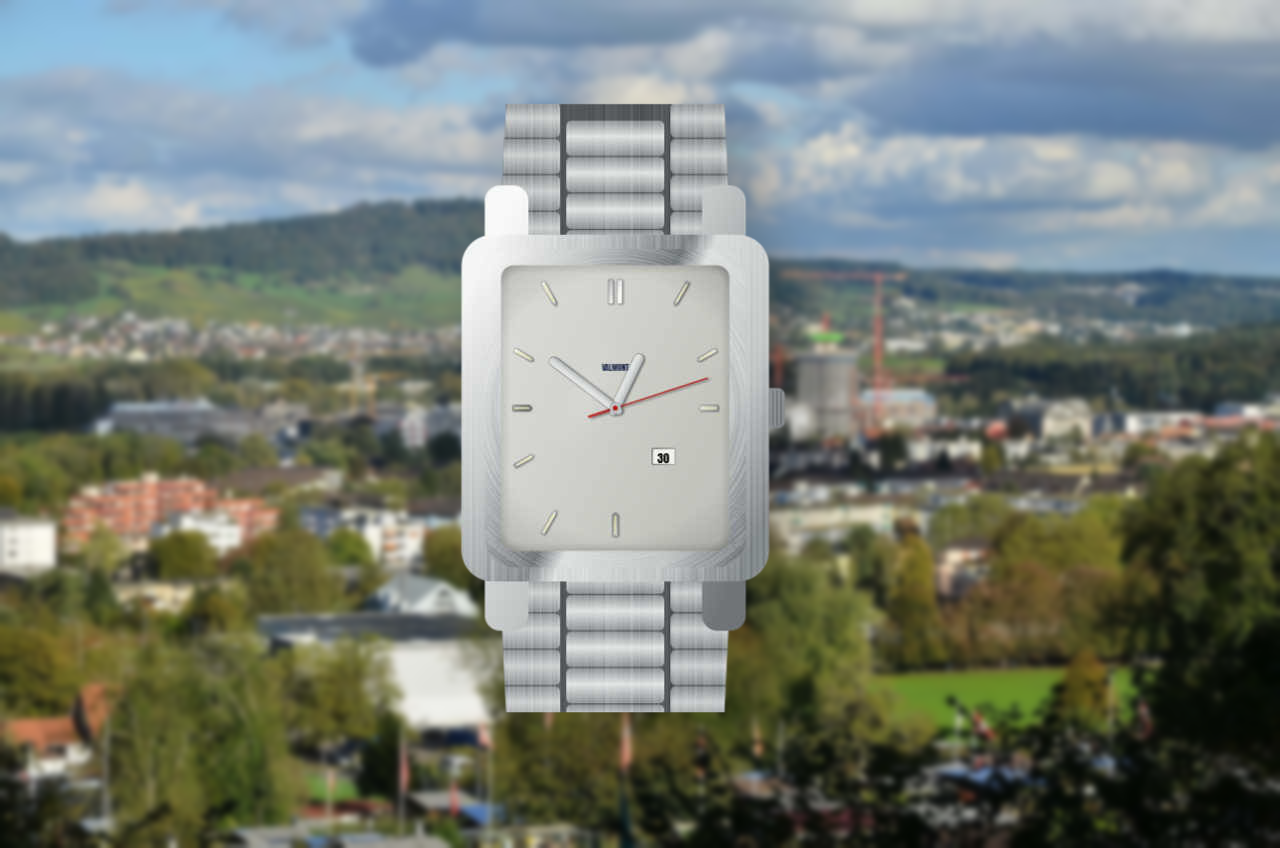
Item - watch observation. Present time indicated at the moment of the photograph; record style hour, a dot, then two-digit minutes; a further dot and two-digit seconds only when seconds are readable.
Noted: 12.51.12
